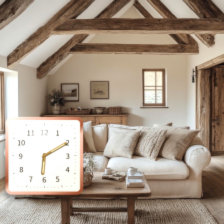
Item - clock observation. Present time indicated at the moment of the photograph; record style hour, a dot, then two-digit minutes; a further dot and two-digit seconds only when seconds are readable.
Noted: 6.10
